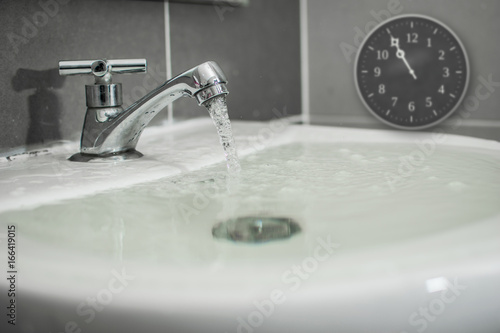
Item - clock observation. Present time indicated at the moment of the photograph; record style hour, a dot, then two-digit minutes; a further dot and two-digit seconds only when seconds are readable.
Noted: 10.55
